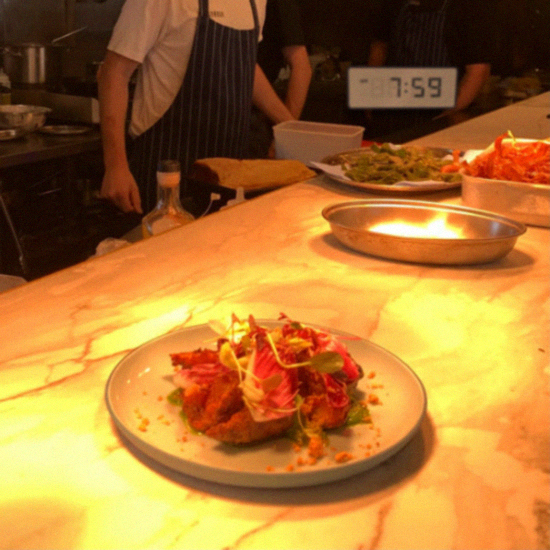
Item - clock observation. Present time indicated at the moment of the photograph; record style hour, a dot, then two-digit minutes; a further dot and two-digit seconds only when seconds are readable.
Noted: 7.59
